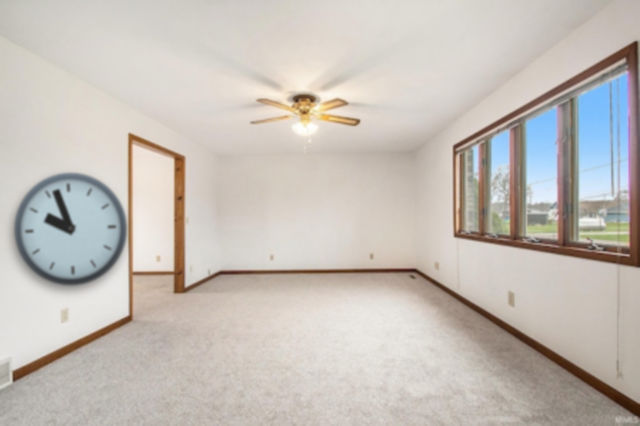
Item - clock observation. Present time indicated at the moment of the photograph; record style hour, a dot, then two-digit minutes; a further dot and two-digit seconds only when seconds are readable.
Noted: 9.57
